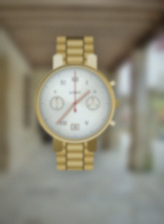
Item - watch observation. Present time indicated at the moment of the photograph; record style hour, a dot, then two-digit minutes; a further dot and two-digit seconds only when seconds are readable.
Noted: 1.37
